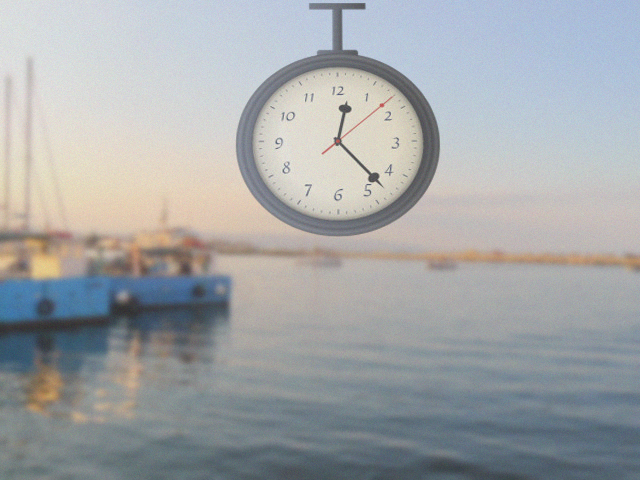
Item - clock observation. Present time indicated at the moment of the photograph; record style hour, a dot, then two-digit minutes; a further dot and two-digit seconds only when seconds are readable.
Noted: 12.23.08
